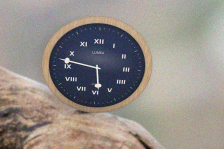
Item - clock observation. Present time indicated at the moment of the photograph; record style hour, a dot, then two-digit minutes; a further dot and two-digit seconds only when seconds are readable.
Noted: 5.47
